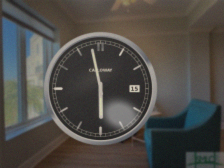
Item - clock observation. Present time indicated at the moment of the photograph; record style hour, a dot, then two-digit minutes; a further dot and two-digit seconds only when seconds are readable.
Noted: 5.58
